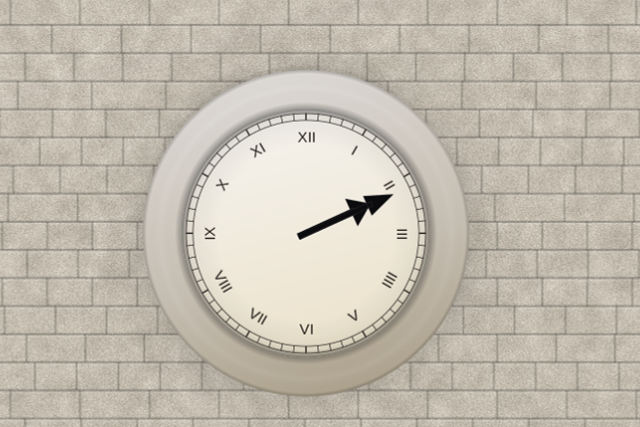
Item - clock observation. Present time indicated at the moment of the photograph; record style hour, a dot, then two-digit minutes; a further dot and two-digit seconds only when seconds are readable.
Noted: 2.11
